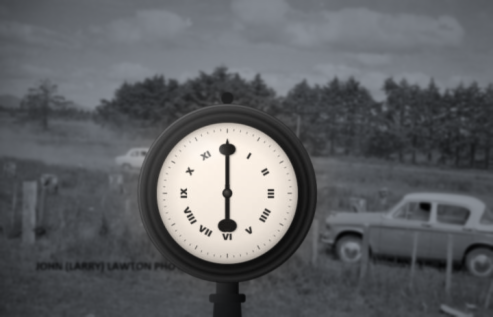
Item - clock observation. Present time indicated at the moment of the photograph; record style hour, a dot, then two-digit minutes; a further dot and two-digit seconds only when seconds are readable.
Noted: 6.00
